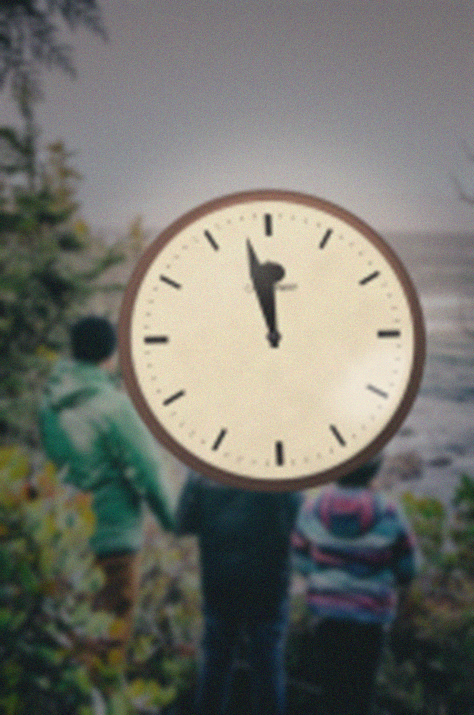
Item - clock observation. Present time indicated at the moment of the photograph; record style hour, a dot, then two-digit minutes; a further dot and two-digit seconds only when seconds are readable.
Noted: 11.58
